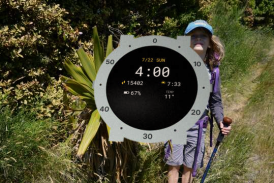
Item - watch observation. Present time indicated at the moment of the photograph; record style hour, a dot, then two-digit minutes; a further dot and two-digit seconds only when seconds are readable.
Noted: 4.00
